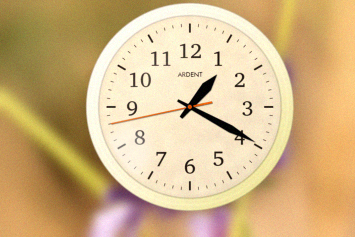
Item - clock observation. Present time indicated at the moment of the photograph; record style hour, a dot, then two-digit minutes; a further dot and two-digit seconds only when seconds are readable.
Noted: 1.19.43
